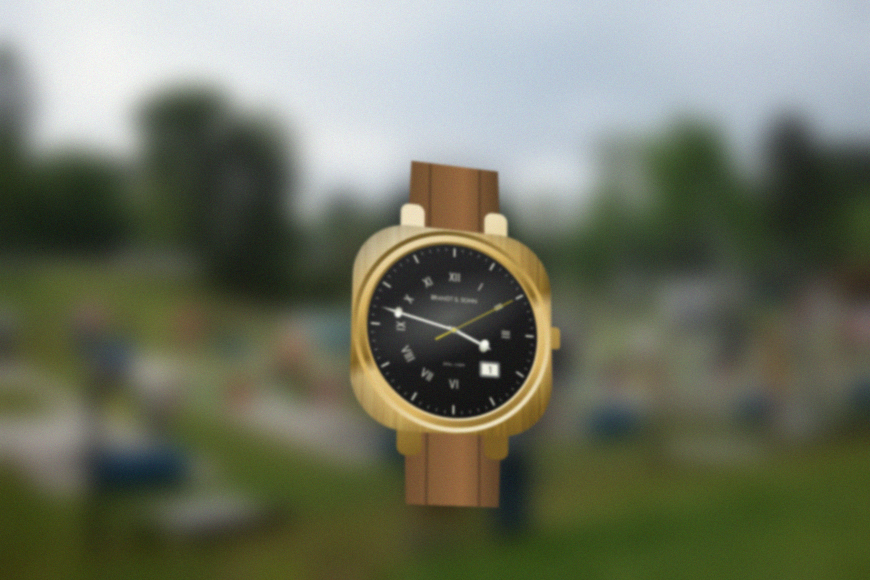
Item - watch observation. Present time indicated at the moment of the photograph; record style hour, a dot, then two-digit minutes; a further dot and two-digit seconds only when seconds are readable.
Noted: 3.47.10
